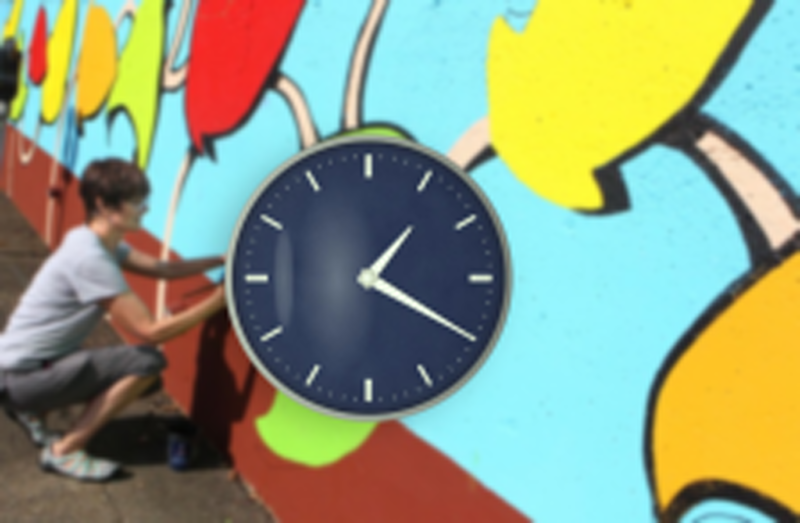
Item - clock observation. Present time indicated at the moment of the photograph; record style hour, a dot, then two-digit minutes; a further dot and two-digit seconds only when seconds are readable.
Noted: 1.20
